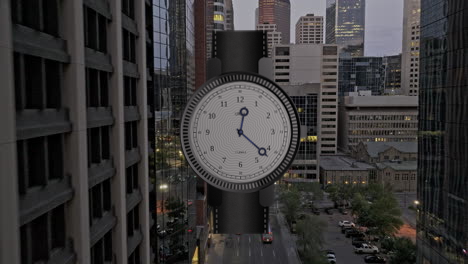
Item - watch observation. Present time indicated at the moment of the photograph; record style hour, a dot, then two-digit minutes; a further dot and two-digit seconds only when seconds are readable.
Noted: 12.22
